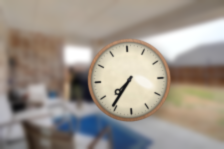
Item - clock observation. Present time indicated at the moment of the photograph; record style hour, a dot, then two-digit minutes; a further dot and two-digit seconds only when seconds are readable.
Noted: 7.36
